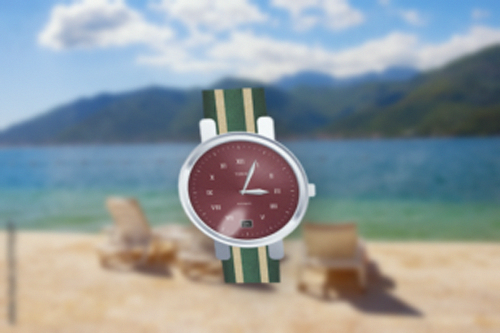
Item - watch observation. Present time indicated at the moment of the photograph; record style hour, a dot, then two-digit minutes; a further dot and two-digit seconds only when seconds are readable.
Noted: 3.04
